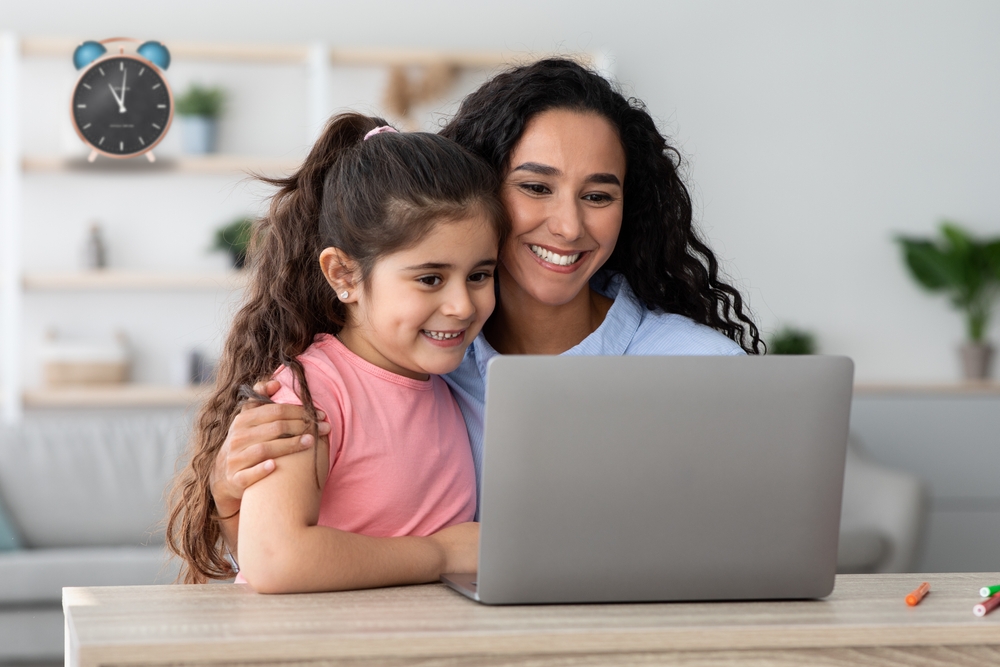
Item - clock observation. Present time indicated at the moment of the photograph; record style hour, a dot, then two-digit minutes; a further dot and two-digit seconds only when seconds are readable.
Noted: 11.01
